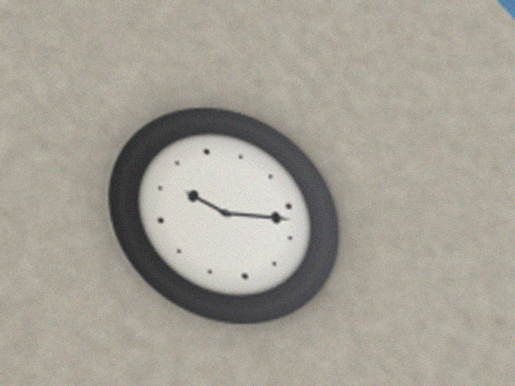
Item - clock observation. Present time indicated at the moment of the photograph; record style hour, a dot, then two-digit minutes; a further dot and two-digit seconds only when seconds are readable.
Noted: 10.17
